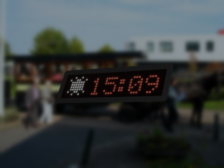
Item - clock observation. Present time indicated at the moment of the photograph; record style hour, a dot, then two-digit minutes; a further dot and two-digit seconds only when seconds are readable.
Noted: 15.09
